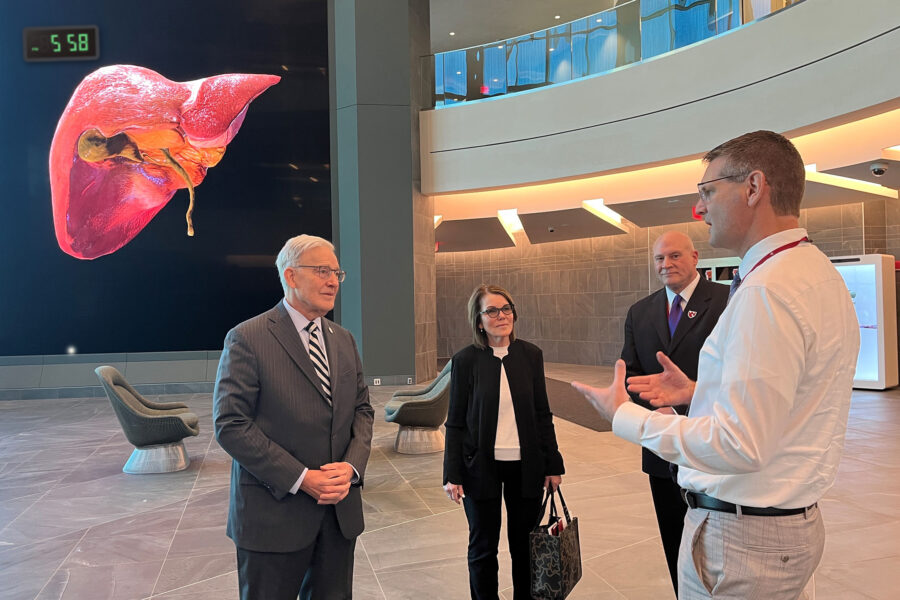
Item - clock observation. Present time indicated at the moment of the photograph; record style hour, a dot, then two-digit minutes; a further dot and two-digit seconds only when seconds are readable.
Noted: 5.58
